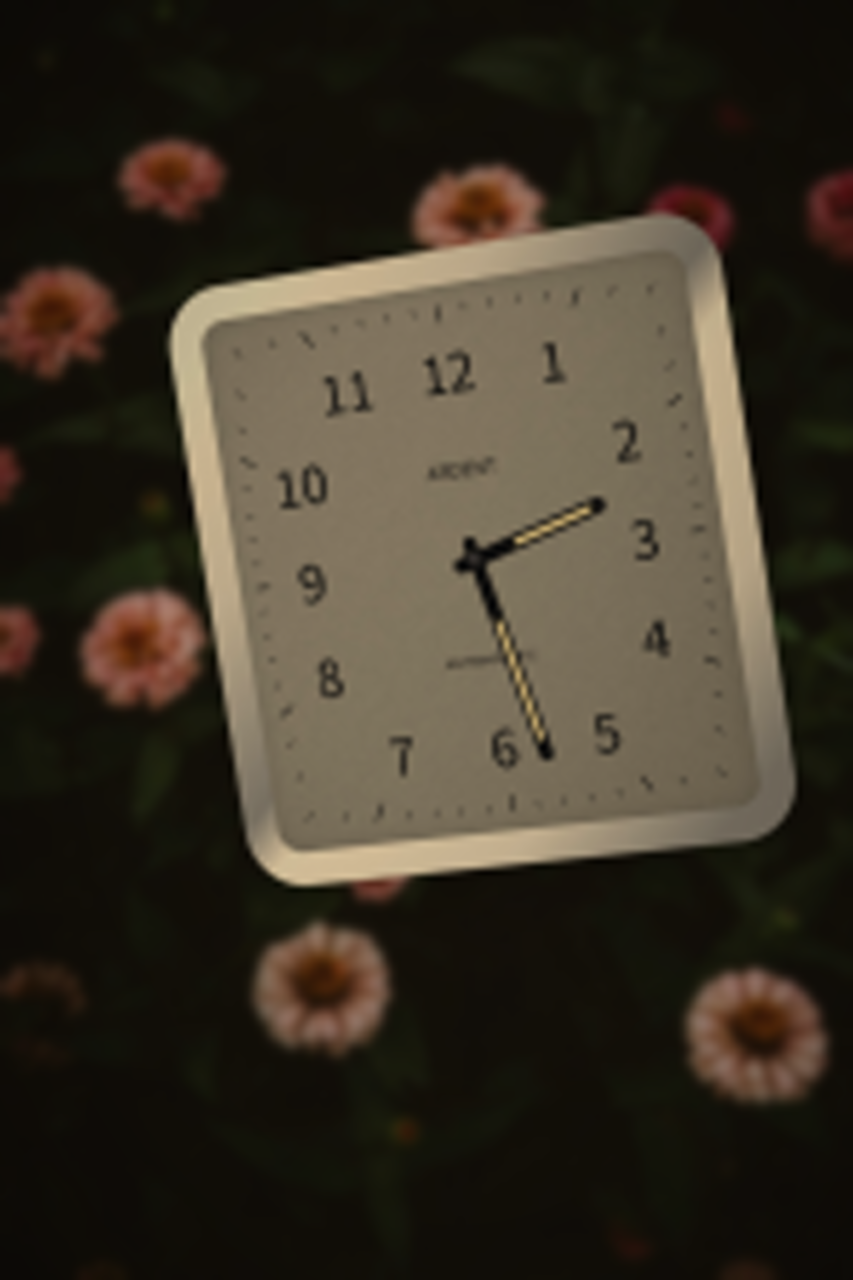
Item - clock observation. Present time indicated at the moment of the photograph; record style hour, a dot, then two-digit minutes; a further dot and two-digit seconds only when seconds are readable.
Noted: 2.28
